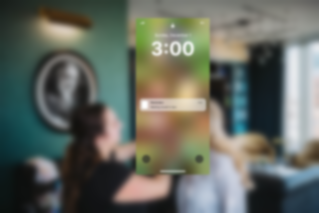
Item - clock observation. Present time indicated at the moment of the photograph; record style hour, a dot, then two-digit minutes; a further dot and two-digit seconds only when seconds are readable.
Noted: 3.00
